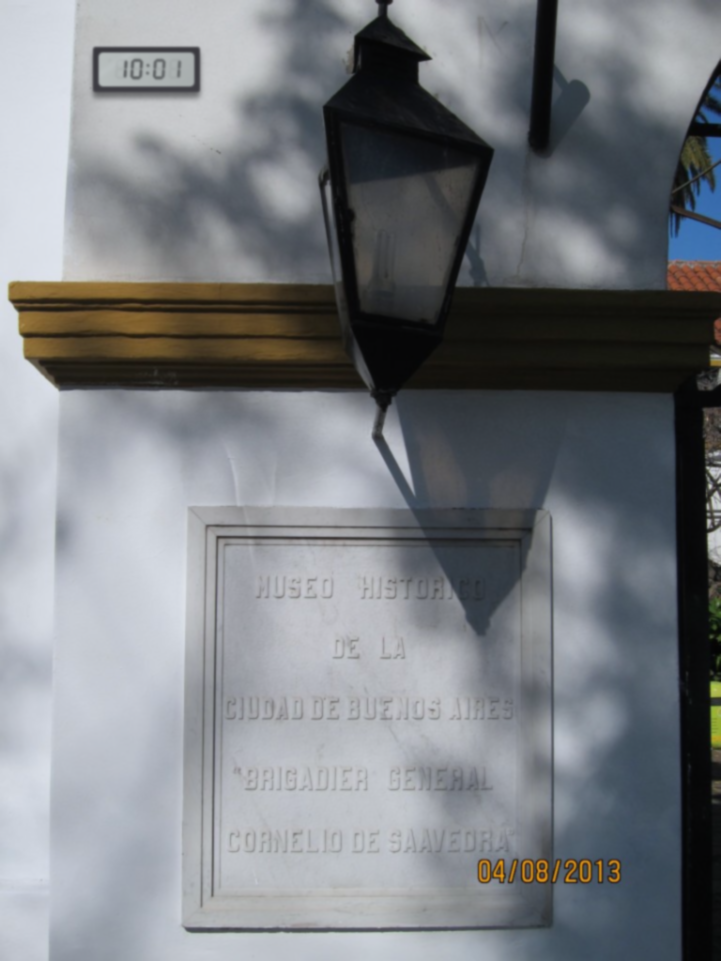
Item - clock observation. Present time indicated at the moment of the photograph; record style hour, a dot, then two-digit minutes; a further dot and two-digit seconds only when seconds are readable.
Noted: 10.01
